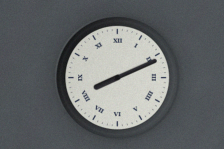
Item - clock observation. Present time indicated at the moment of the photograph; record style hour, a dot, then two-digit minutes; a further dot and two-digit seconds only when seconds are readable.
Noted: 8.11
